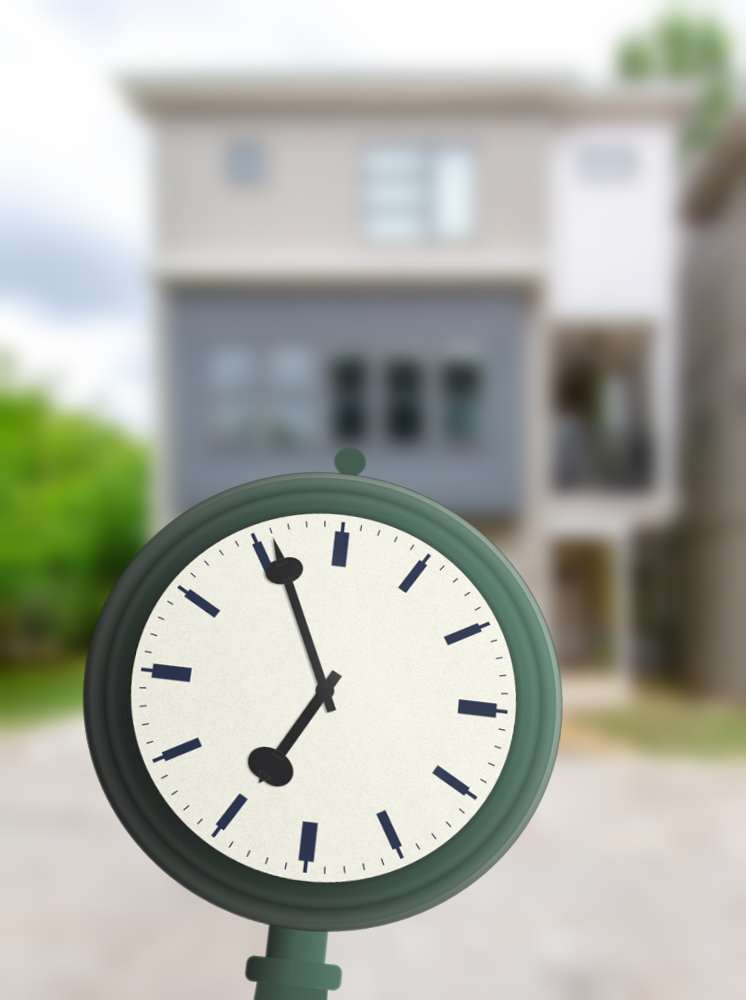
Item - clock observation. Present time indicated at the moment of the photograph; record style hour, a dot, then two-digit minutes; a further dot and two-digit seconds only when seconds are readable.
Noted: 6.56
